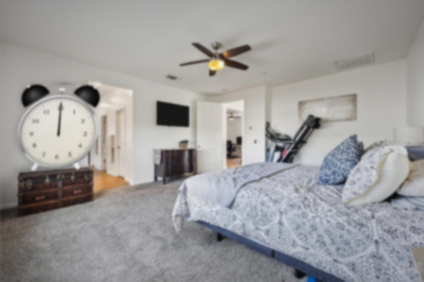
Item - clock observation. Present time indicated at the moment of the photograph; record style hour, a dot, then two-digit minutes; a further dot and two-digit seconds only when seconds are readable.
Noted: 12.00
